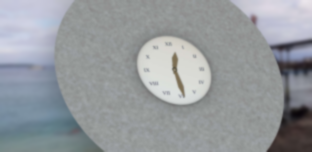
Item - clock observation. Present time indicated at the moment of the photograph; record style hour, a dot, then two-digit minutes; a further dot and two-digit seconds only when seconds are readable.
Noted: 12.29
